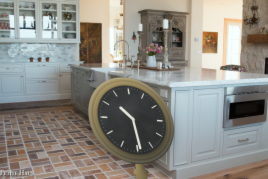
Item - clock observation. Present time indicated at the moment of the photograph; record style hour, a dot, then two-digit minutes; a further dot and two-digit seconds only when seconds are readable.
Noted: 10.29
